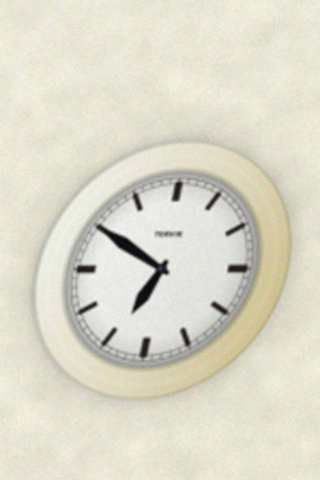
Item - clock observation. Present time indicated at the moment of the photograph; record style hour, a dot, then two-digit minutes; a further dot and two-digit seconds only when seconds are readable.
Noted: 6.50
